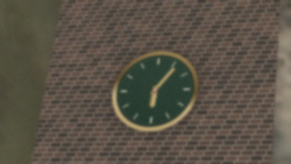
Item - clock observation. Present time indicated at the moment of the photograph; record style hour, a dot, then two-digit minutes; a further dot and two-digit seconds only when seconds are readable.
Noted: 6.06
